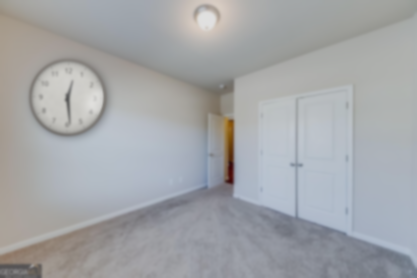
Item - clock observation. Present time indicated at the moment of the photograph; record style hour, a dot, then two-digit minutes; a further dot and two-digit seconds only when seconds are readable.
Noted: 12.29
